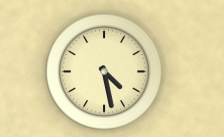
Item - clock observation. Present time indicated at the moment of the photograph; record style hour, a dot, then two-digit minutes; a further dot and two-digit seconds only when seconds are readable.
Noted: 4.28
